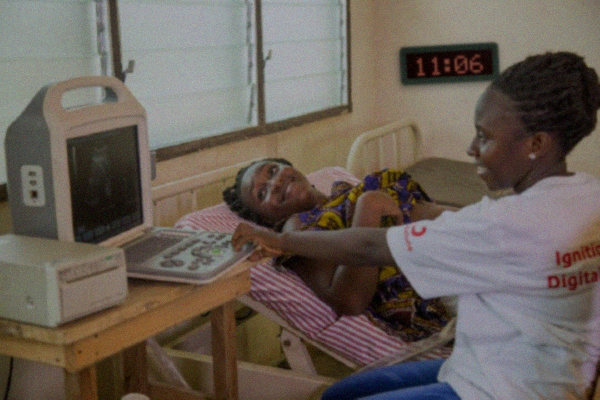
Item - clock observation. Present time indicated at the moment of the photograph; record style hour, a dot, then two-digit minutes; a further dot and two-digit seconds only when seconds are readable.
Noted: 11.06
